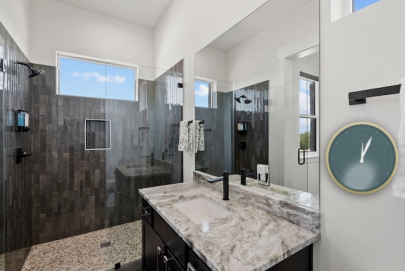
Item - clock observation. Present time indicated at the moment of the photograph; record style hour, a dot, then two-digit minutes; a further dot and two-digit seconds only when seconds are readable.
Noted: 12.04
